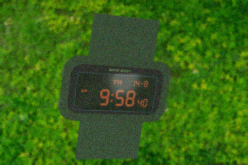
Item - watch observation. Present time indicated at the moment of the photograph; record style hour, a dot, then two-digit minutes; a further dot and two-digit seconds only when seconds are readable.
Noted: 9.58
